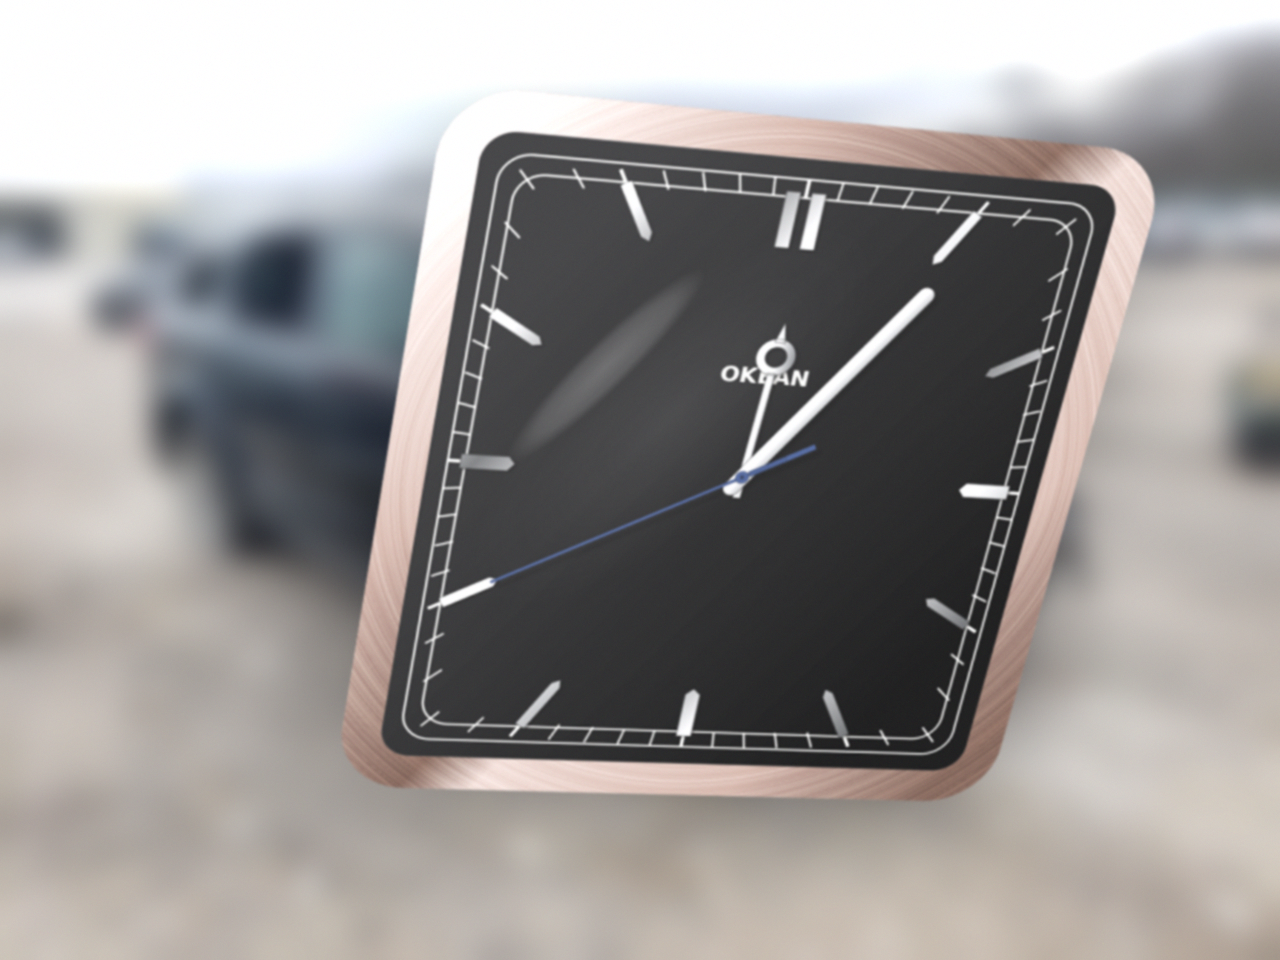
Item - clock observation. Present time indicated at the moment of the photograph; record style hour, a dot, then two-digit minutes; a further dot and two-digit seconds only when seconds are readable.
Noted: 12.05.40
